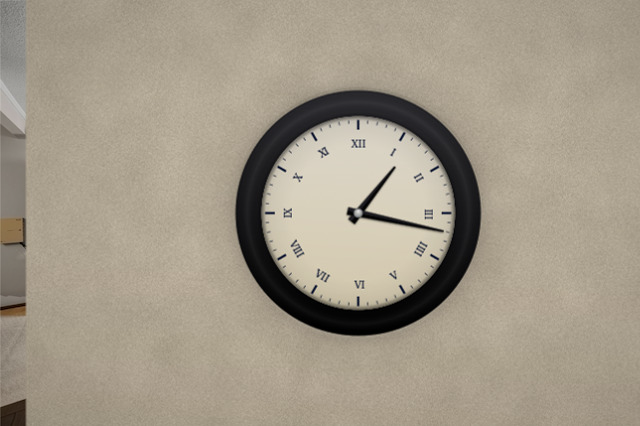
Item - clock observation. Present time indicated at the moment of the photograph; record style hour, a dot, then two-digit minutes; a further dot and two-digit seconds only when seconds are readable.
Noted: 1.17
